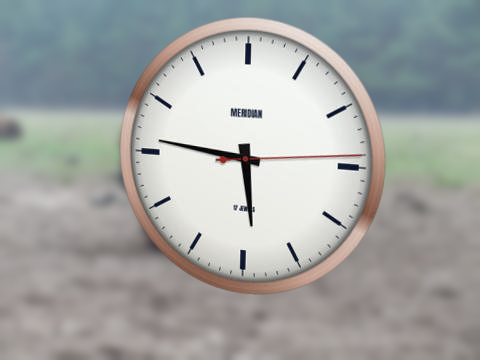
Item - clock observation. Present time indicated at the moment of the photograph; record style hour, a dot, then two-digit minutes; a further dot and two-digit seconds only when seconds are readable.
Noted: 5.46.14
